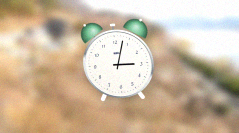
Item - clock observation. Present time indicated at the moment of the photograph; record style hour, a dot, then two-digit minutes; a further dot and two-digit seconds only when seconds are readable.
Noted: 3.03
